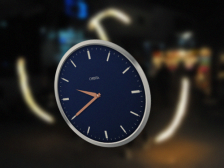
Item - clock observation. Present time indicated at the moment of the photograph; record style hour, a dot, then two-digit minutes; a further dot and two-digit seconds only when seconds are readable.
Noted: 9.40
